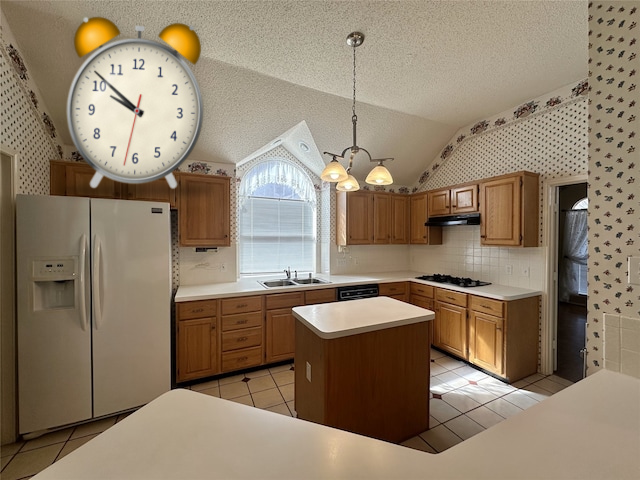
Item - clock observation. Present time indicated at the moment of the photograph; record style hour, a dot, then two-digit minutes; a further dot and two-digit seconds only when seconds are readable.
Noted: 9.51.32
